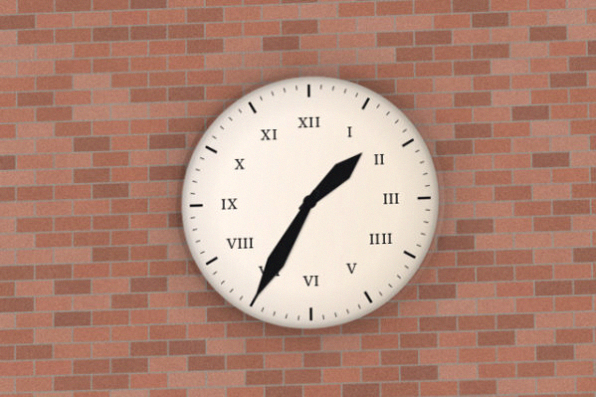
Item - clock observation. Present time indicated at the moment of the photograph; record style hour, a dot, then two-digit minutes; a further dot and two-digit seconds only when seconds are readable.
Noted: 1.35
